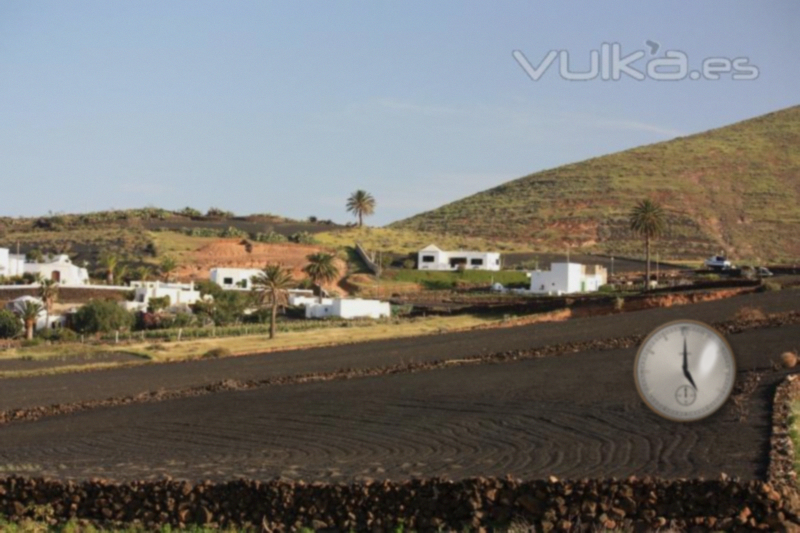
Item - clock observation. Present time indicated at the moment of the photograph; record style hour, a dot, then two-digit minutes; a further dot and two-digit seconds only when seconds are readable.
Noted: 5.00
